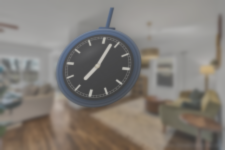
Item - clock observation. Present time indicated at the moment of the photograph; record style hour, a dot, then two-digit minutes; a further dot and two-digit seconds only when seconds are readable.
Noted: 7.03
